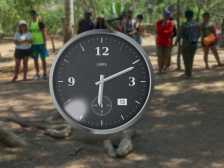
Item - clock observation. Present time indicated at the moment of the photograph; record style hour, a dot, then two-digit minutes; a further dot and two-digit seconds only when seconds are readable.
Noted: 6.11
